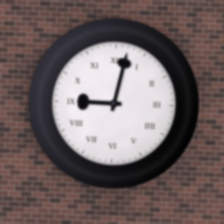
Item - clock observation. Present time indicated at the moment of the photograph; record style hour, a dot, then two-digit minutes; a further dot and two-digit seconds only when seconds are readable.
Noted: 9.02
